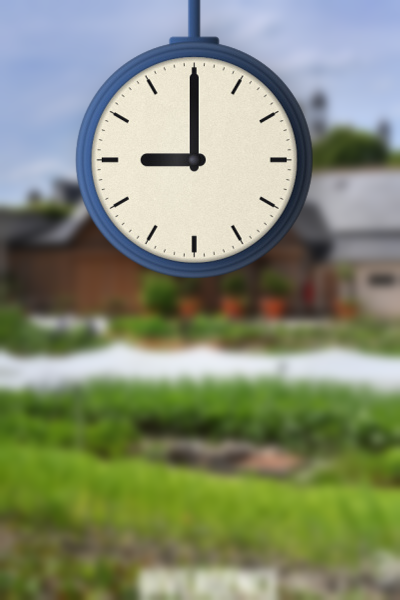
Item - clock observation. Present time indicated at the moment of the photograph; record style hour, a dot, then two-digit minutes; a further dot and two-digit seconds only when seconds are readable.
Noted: 9.00
